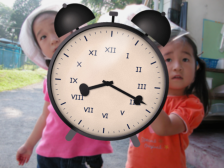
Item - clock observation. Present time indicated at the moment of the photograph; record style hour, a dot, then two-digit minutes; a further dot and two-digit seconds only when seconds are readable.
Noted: 8.19
